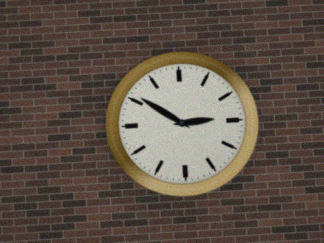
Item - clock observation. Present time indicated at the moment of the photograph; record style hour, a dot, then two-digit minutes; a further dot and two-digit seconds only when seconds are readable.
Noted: 2.51
